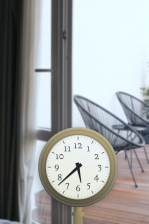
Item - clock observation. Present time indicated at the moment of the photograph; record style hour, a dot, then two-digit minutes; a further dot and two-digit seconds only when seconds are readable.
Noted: 5.38
